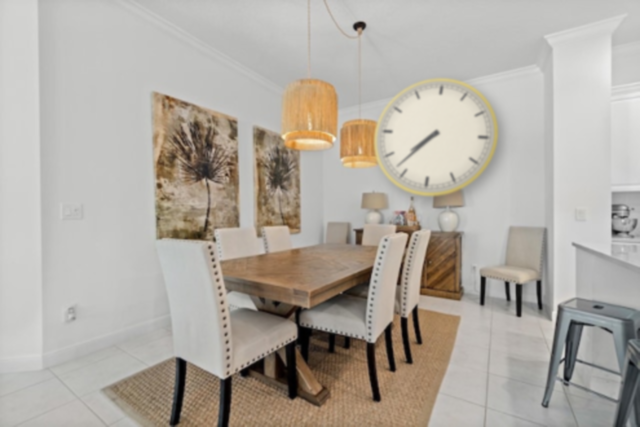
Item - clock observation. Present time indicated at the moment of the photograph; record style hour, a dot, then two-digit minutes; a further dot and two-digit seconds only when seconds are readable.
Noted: 7.37
